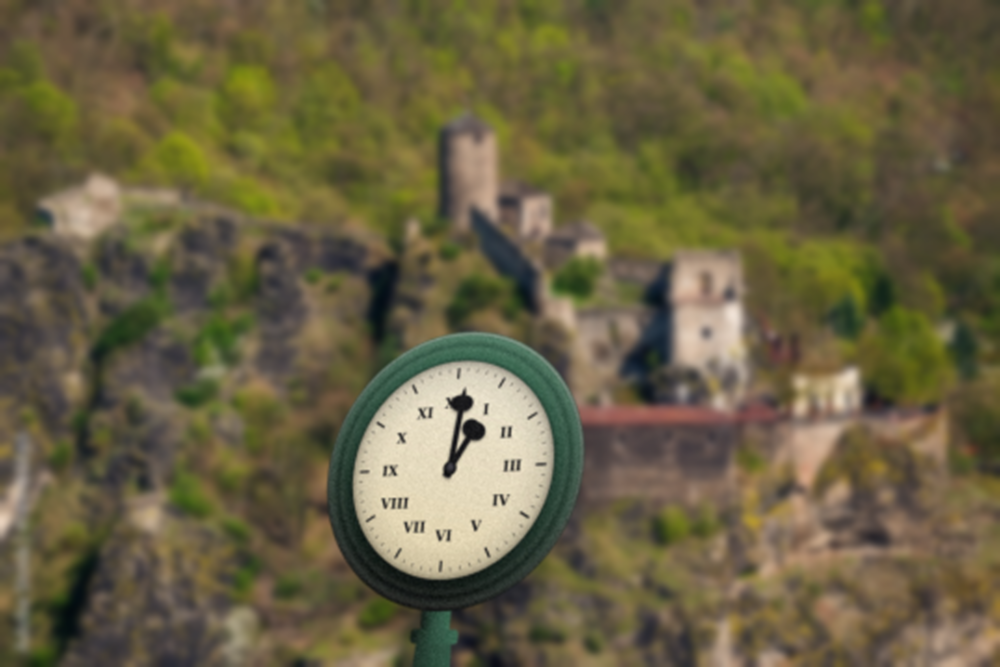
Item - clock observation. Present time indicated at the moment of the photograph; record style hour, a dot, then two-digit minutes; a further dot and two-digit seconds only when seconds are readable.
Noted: 1.01
